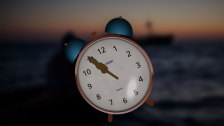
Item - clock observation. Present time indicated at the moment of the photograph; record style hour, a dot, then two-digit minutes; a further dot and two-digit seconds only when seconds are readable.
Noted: 10.55
